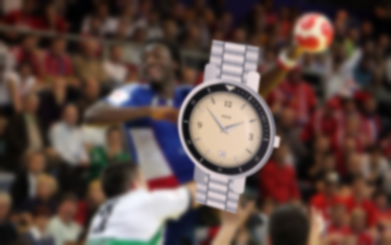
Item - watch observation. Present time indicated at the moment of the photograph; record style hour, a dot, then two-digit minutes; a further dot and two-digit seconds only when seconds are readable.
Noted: 1.52
